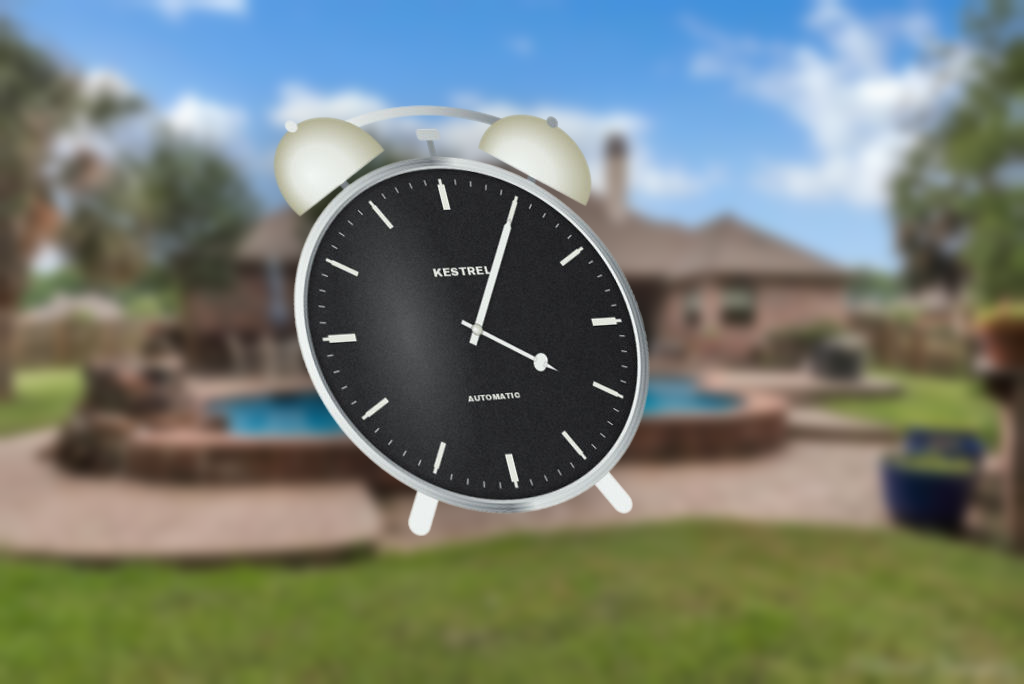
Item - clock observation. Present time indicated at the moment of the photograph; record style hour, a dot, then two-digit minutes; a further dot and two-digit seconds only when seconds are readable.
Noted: 4.05
